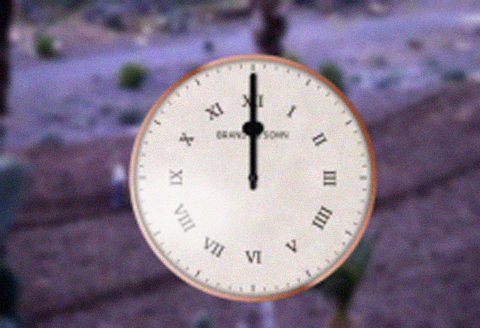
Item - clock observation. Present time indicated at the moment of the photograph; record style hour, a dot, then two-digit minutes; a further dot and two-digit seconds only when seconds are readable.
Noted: 12.00
